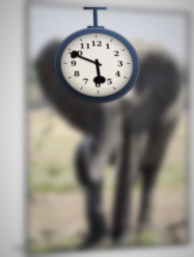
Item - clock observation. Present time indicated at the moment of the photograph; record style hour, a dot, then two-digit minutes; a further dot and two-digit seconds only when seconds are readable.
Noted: 5.49
